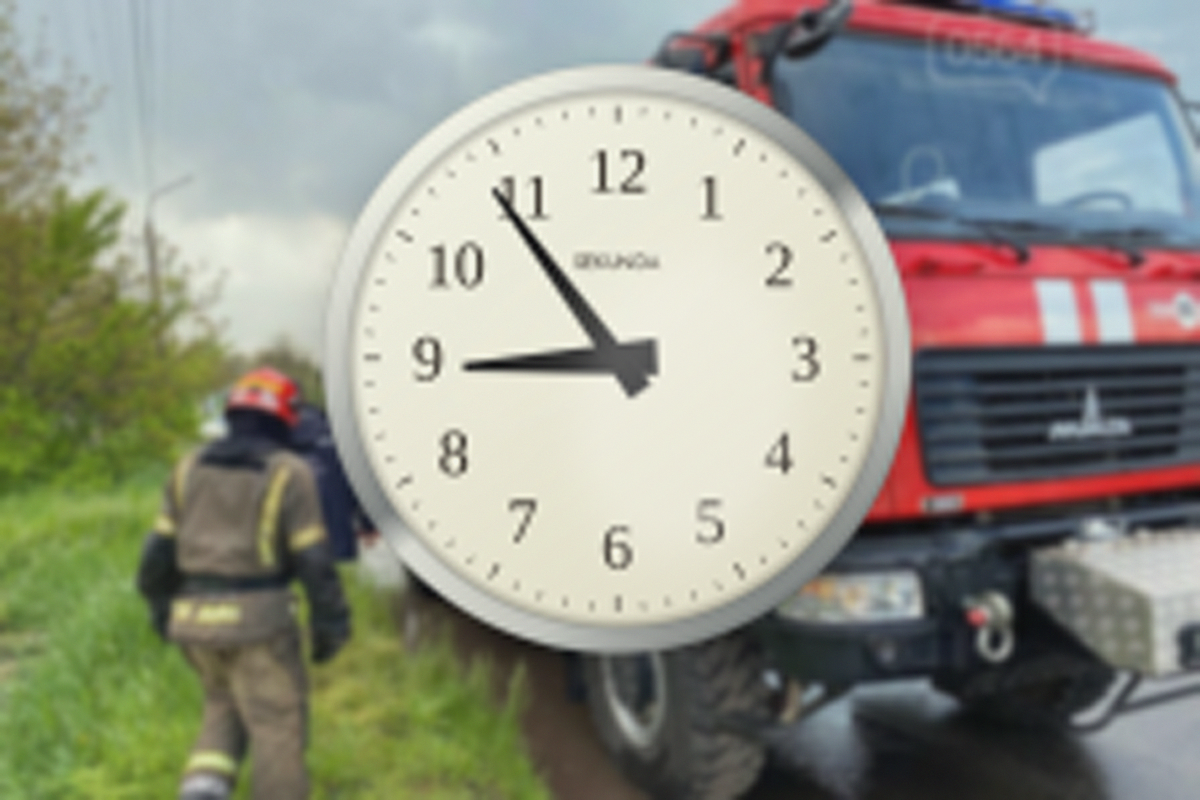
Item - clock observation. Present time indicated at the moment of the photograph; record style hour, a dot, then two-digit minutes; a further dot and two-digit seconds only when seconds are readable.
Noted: 8.54
